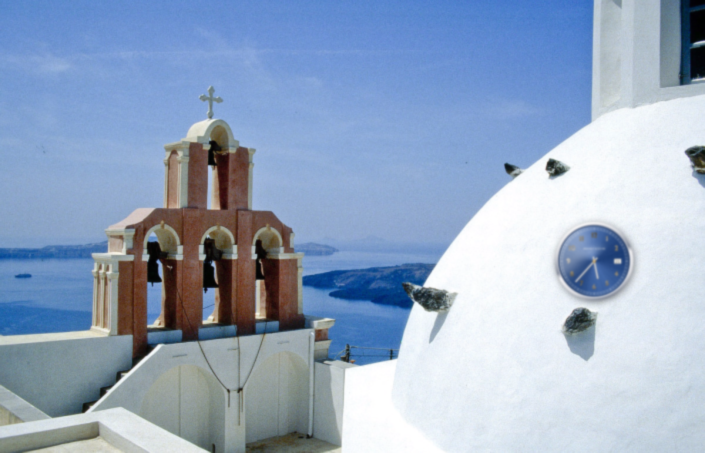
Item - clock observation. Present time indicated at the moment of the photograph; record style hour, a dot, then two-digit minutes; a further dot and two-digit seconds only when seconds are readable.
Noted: 5.37
